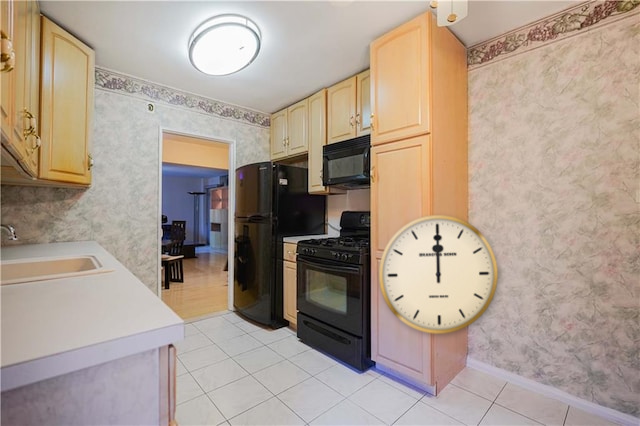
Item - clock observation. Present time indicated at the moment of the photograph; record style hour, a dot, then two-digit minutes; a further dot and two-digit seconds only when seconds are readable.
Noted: 12.00
